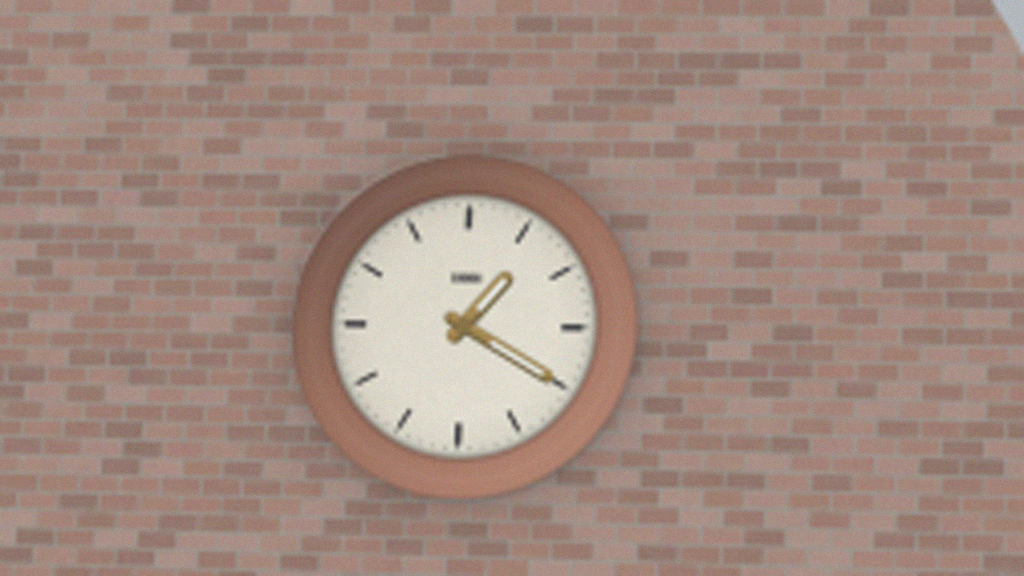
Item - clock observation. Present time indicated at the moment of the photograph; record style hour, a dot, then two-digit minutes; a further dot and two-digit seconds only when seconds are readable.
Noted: 1.20
